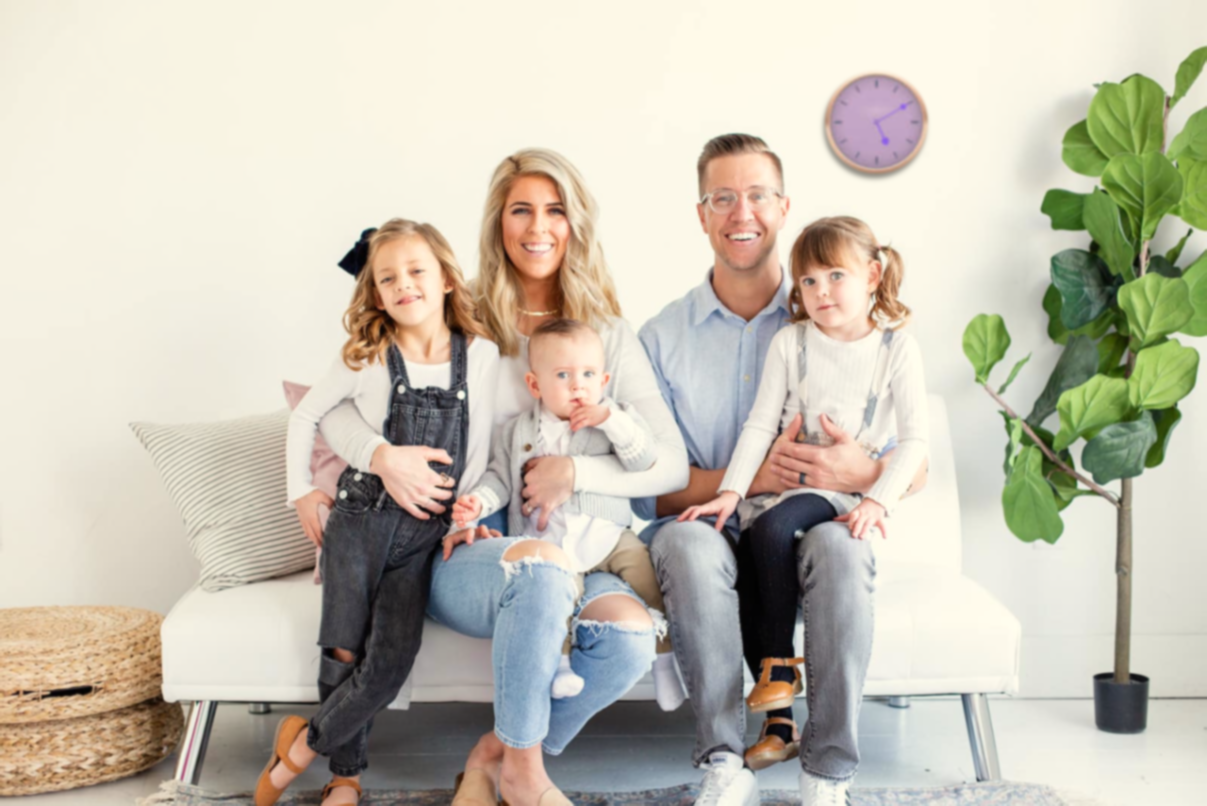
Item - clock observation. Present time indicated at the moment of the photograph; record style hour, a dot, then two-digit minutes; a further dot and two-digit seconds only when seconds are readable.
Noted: 5.10
